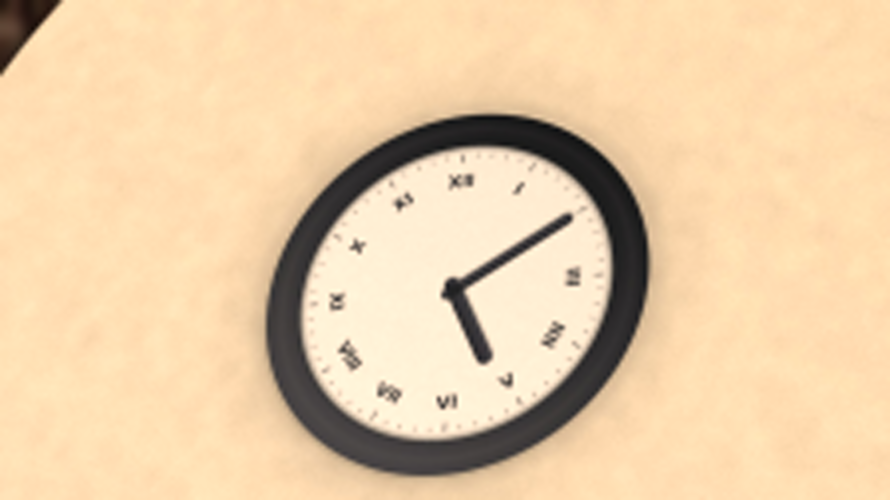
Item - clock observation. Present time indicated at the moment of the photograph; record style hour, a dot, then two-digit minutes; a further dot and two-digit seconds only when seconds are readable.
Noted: 5.10
